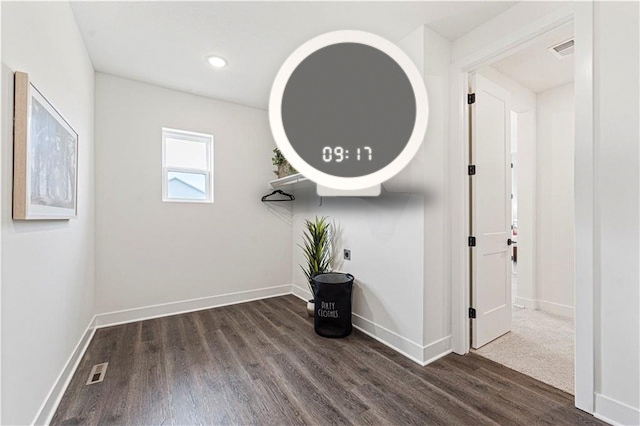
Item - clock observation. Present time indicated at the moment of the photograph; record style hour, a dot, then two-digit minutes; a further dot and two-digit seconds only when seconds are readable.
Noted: 9.17
